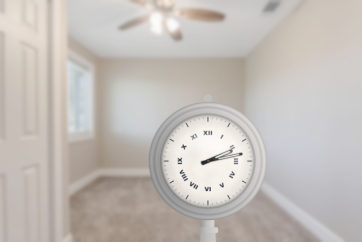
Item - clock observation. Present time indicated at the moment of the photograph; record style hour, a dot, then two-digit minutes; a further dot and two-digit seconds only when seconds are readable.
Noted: 2.13
